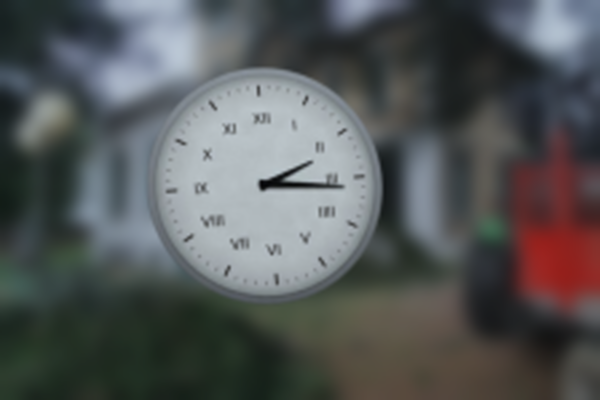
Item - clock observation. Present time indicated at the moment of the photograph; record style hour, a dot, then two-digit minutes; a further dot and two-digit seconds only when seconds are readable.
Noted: 2.16
